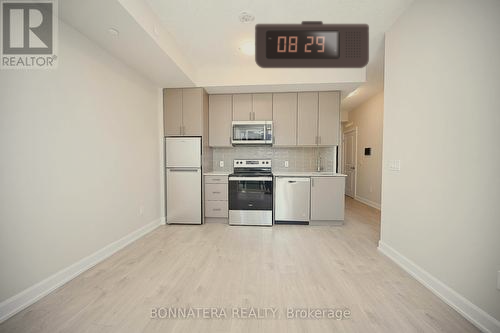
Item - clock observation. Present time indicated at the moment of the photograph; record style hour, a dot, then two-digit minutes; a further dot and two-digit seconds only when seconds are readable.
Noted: 8.29
